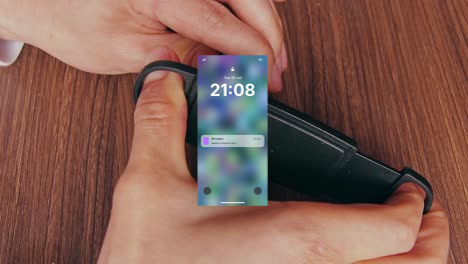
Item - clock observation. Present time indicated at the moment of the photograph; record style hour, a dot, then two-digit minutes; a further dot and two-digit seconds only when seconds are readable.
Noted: 21.08
